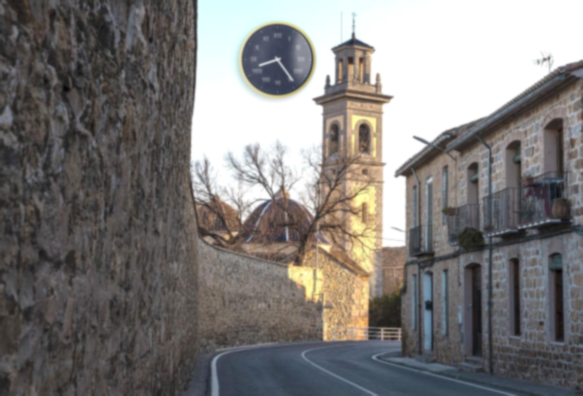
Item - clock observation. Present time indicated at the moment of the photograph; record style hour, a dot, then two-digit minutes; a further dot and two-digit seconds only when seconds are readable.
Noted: 8.24
